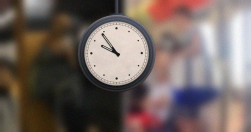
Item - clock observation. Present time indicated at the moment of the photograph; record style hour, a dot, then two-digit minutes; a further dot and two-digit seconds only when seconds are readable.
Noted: 9.54
